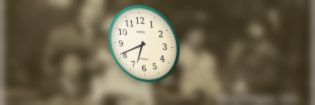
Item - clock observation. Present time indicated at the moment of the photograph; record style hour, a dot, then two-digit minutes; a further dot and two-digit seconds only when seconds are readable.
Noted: 6.41
